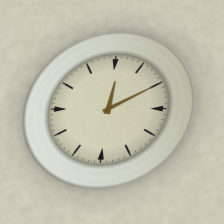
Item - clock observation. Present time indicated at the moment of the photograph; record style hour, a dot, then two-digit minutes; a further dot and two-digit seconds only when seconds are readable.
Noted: 12.10
